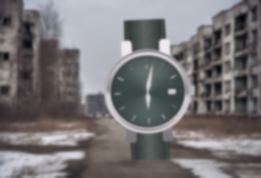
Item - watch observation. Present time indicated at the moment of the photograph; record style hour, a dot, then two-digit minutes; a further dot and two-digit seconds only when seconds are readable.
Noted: 6.02
